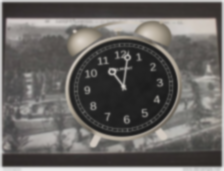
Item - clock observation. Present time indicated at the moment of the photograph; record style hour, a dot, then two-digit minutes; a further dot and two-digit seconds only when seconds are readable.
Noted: 11.02
